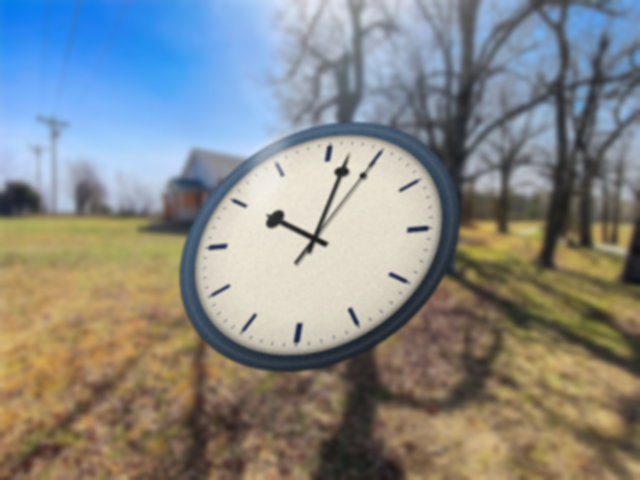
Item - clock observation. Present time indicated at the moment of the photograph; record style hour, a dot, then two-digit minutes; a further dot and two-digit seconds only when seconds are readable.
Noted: 10.02.05
